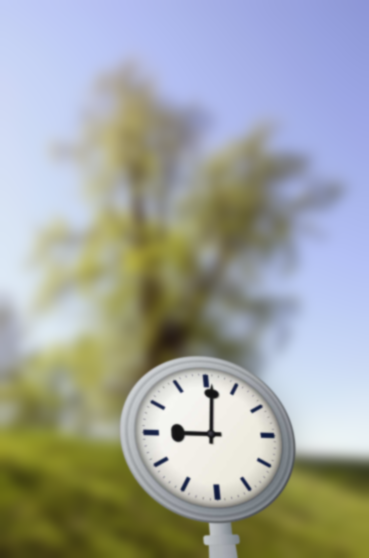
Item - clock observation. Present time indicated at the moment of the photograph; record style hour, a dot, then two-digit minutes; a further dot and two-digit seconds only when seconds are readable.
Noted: 9.01
